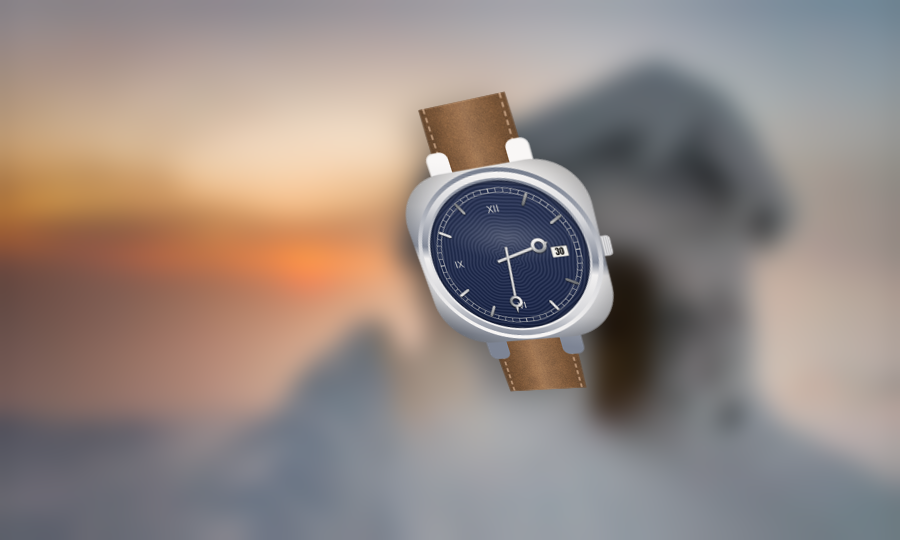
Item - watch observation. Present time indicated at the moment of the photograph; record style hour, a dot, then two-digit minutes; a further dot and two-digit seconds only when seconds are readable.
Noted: 2.31
